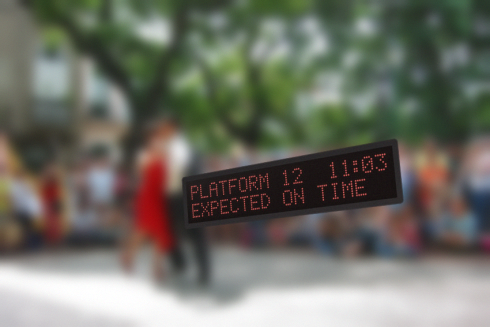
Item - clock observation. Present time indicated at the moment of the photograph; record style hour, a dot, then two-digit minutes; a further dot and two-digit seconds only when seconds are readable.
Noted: 11.03
